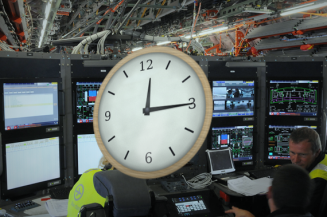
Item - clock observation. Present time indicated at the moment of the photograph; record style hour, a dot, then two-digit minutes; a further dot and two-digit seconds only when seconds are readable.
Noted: 12.15
